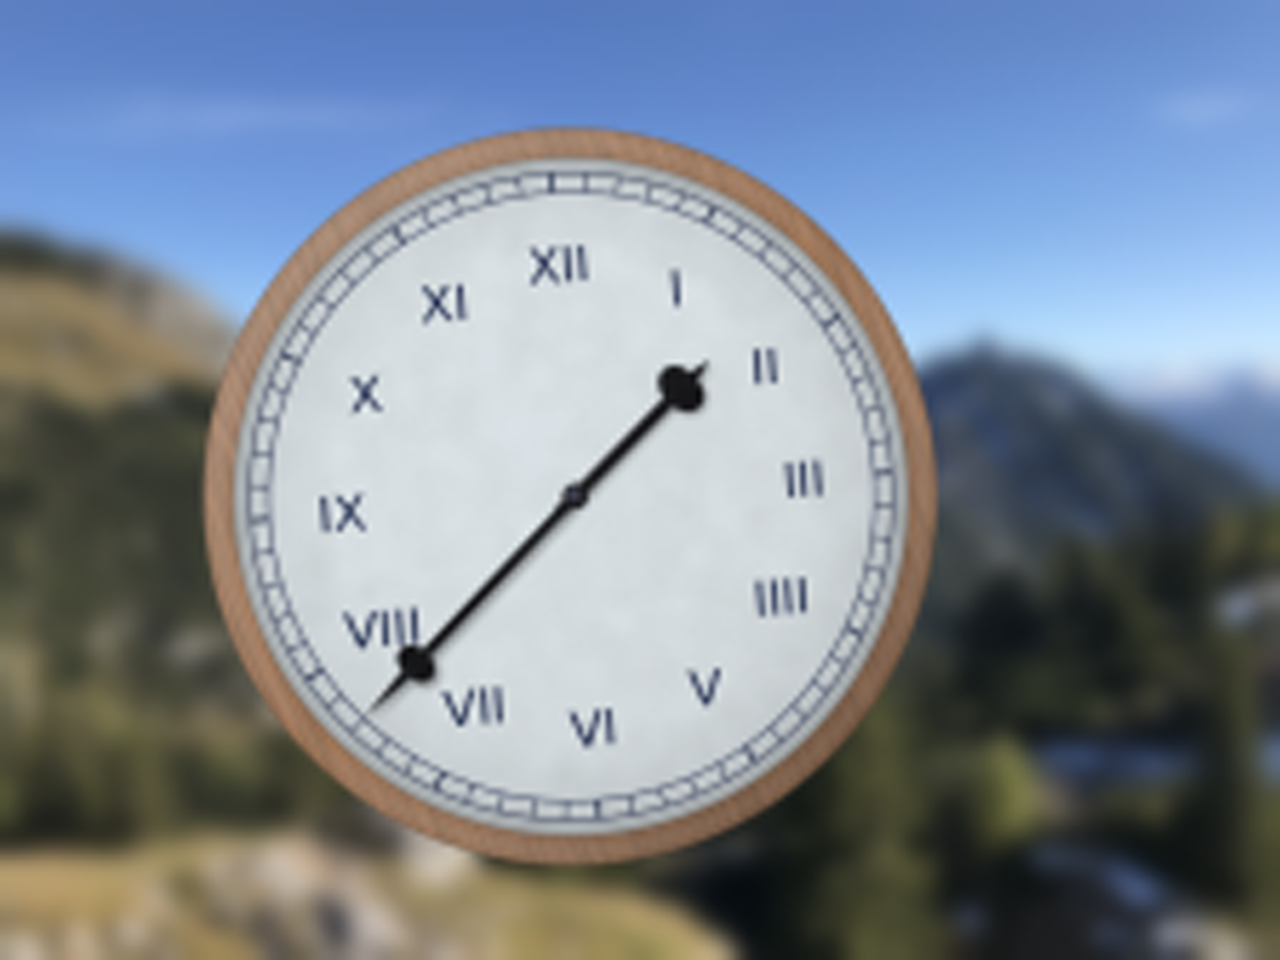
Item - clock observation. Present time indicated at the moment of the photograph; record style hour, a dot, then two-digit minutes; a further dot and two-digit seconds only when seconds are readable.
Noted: 1.38
